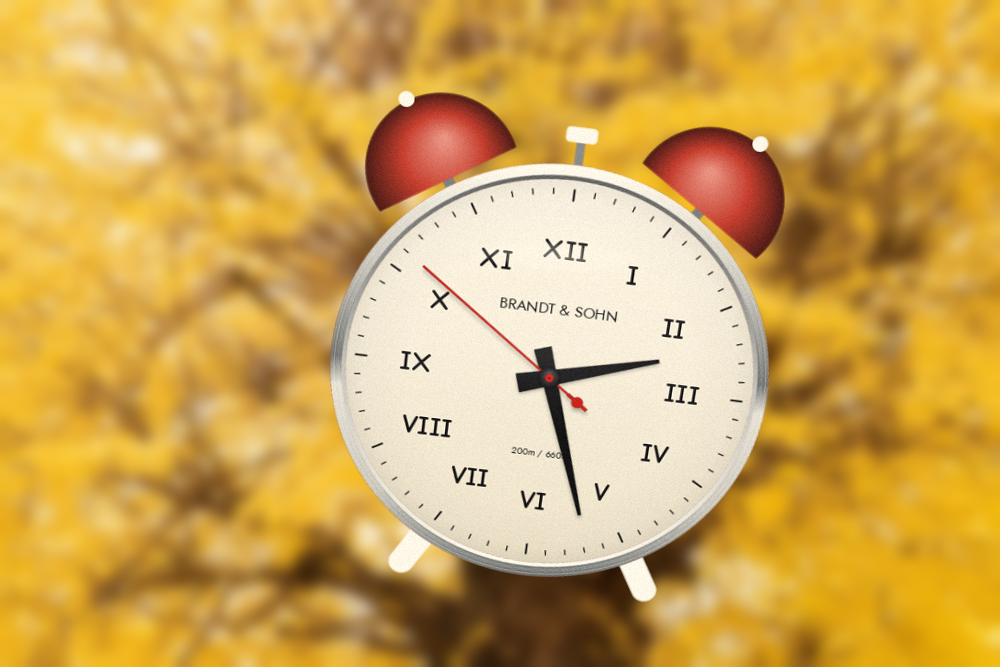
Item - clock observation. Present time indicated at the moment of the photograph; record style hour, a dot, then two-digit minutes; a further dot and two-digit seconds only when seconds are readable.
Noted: 2.26.51
